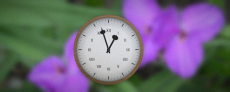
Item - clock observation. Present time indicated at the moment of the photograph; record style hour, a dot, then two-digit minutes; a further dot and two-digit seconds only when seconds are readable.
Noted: 12.57
